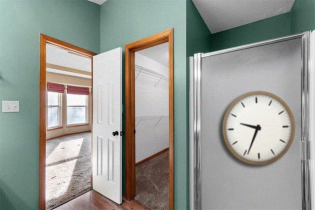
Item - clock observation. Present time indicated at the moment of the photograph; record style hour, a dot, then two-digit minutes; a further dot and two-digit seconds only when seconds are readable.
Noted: 9.34
